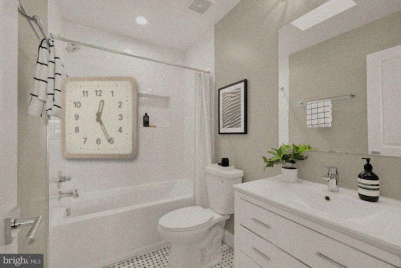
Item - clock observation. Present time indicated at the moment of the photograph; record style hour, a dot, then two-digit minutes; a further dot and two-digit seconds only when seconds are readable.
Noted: 12.26
